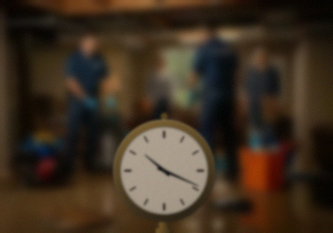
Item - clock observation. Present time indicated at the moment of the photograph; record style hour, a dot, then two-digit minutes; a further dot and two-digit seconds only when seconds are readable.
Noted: 10.19
